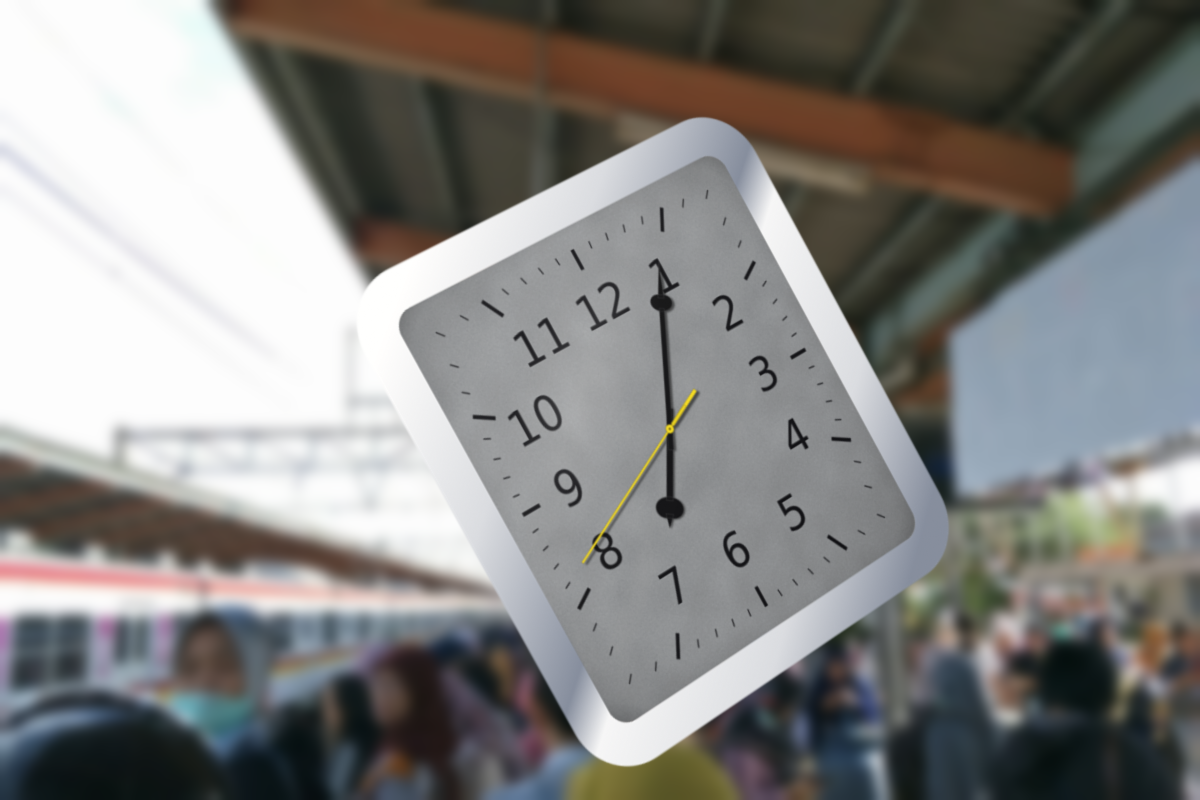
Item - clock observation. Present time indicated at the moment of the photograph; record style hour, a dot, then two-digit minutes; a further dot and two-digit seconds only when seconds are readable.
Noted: 7.04.41
